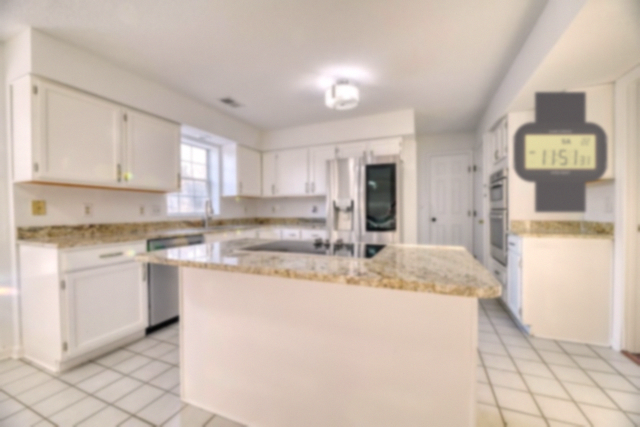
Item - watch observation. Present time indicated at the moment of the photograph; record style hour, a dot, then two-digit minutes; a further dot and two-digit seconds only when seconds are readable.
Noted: 11.51
